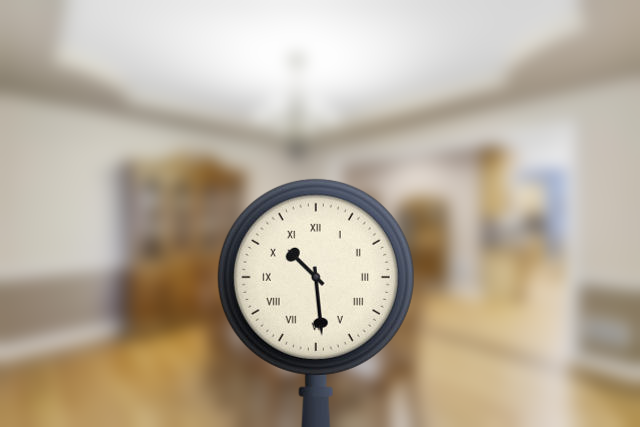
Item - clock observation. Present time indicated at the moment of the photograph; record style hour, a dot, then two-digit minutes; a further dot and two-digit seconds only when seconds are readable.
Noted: 10.29
